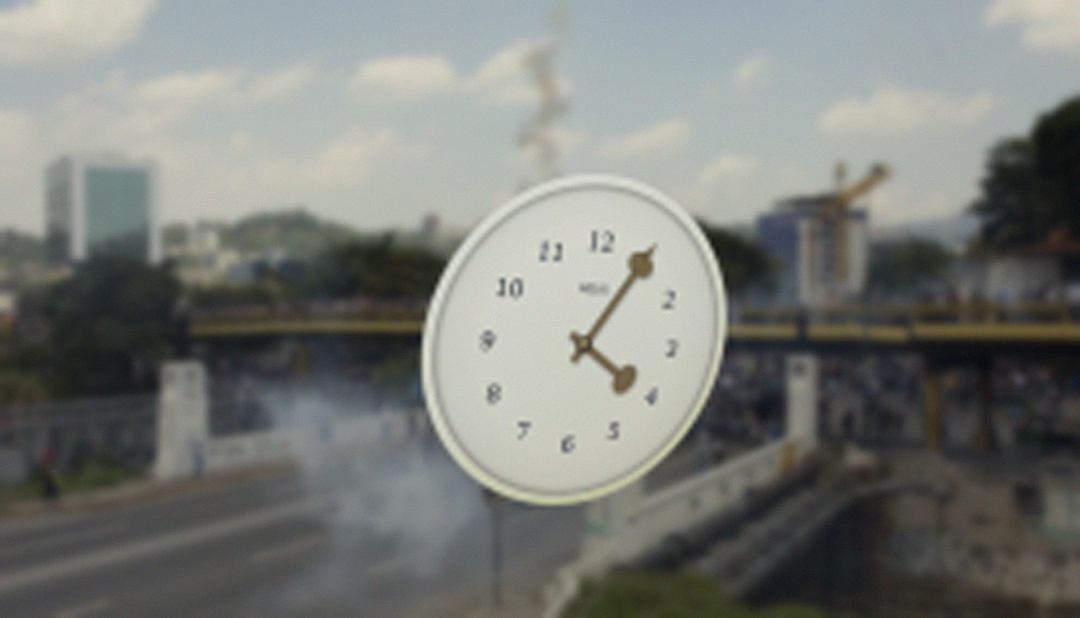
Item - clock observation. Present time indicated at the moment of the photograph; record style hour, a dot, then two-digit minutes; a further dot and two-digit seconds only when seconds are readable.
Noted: 4.05
